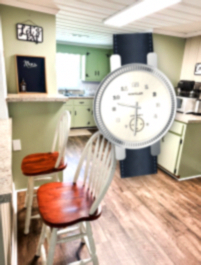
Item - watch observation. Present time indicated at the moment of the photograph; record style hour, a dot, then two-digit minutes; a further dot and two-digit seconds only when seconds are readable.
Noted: 9.31
